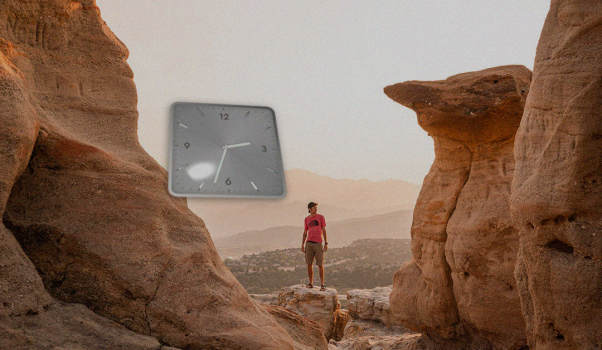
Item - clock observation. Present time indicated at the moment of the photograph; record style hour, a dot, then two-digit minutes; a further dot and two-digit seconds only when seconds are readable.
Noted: 2.33
